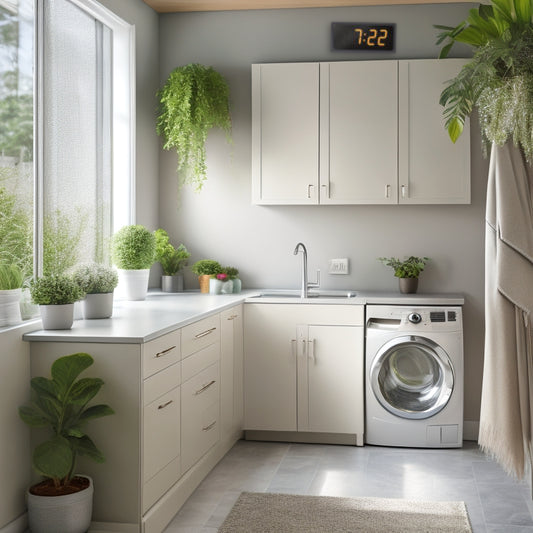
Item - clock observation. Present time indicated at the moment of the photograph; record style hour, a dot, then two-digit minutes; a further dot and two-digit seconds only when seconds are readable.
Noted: 7.22
